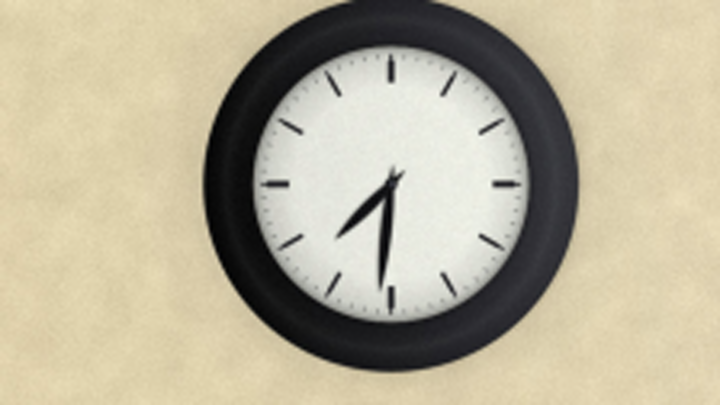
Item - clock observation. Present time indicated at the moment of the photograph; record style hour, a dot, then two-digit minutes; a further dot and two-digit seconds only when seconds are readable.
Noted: 7.31
